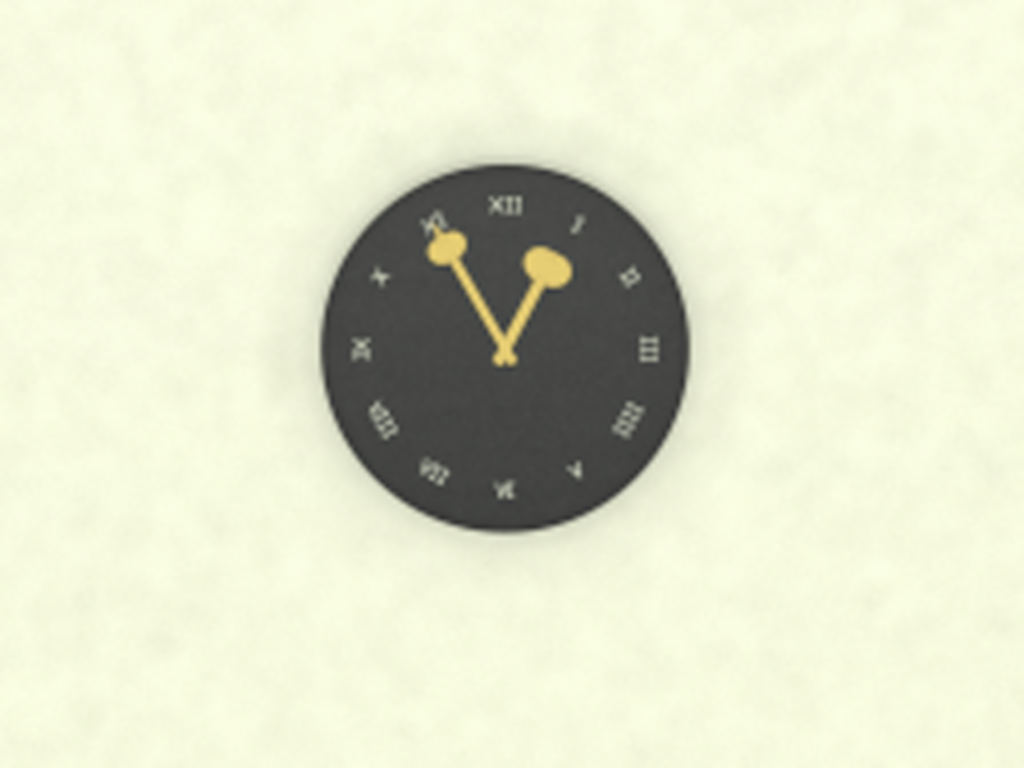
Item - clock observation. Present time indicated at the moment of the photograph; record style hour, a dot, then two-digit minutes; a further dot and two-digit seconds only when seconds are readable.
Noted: 12.55
